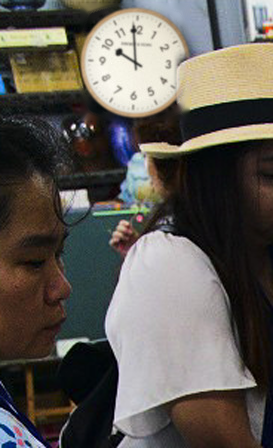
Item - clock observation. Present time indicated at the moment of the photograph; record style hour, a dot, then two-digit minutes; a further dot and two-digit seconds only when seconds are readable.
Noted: 9.59
